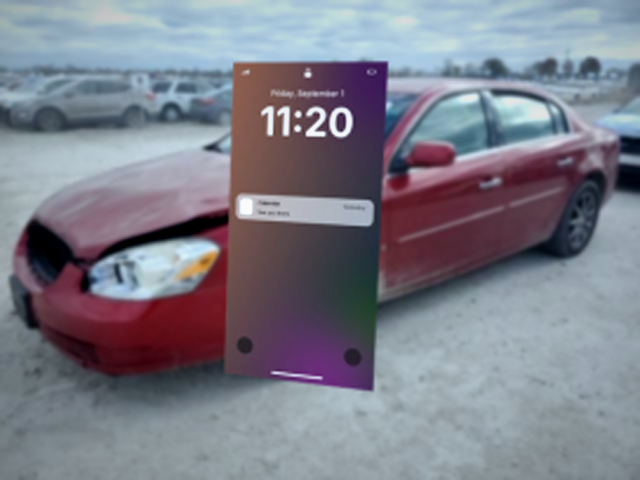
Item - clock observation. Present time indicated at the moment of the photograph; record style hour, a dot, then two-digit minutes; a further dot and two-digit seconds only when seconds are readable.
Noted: 11.20
